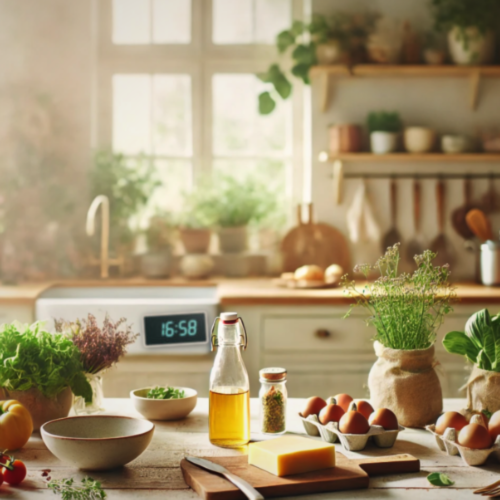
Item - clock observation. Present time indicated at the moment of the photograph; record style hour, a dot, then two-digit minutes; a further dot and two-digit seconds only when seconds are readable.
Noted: 16.58
